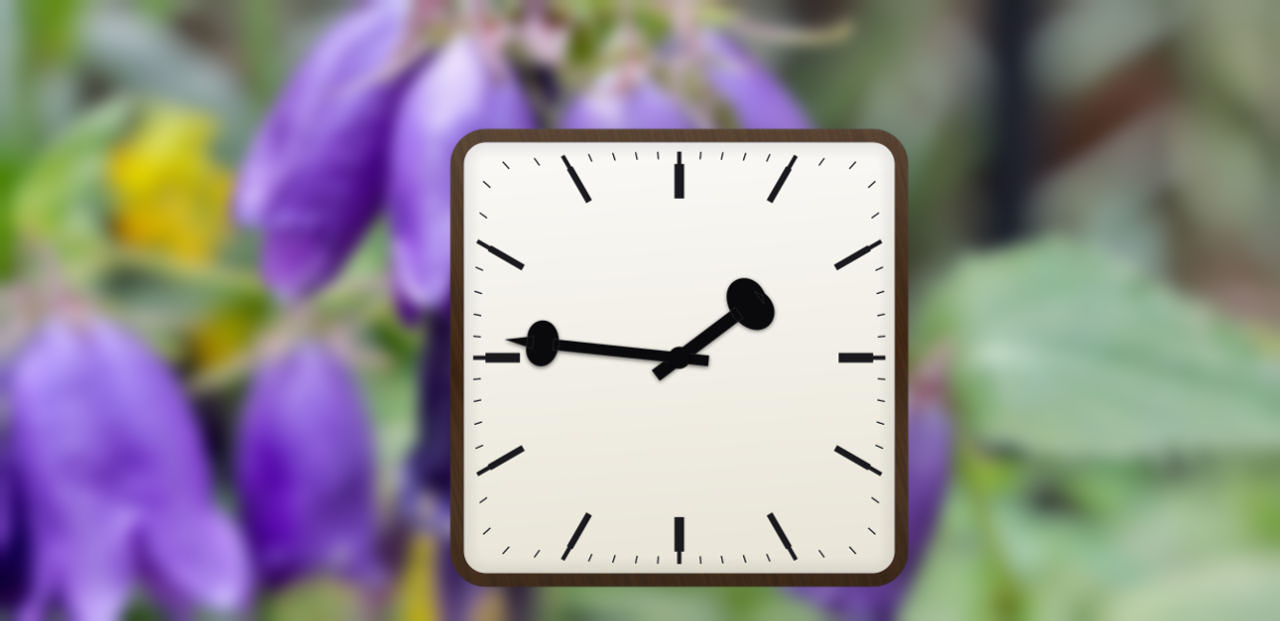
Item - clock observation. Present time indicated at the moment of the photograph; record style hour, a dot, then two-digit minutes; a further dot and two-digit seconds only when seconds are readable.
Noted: 1.46
